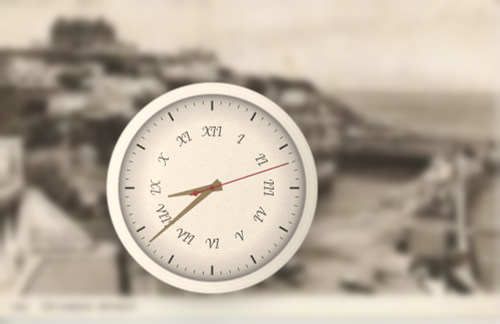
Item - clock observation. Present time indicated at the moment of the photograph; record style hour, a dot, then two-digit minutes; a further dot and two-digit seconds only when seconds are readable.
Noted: 8.38.12
